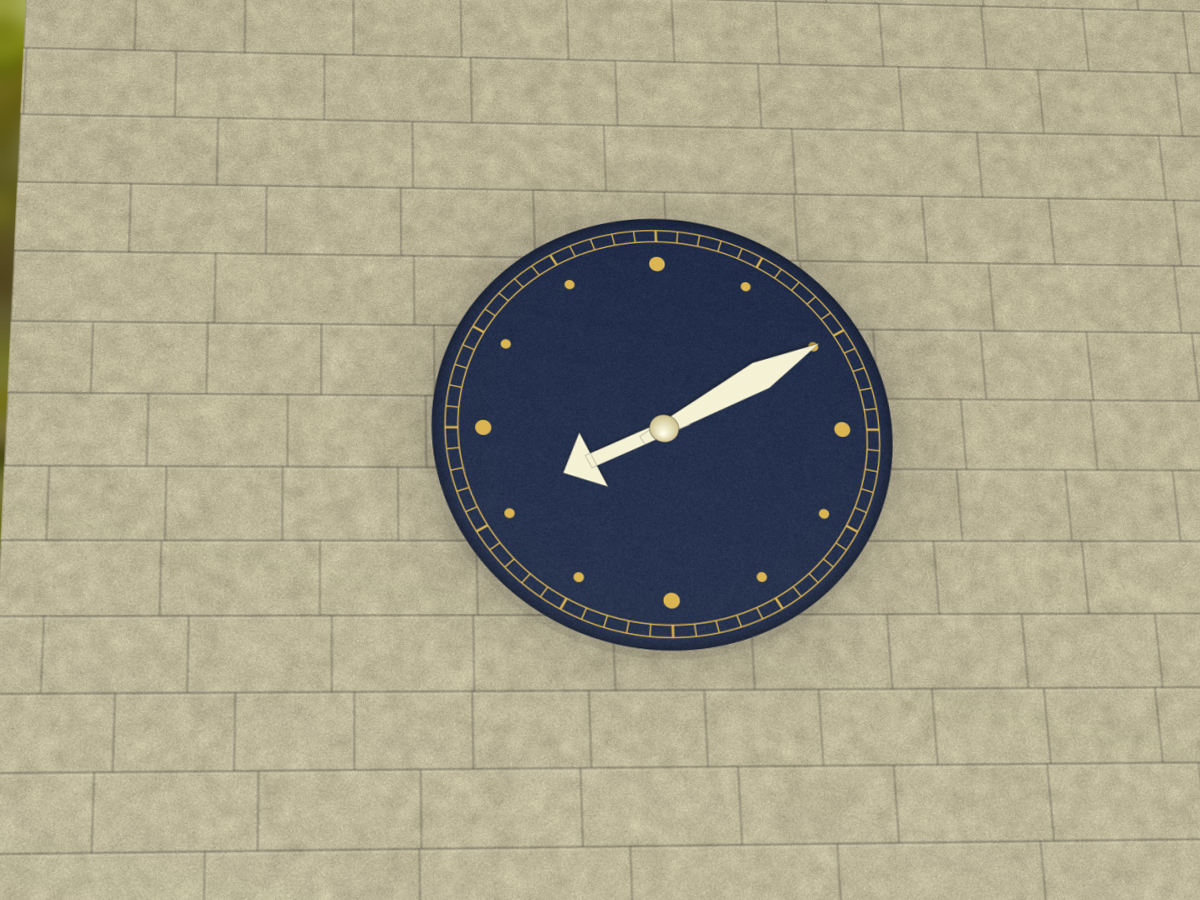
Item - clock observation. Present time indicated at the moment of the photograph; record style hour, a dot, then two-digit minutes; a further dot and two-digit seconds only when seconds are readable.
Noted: 8.10
